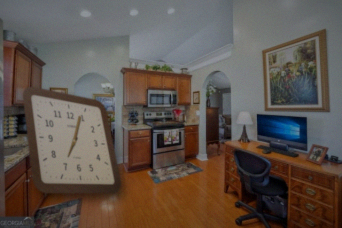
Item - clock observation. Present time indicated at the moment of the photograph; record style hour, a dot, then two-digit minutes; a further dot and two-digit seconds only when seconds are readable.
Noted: 7.04
